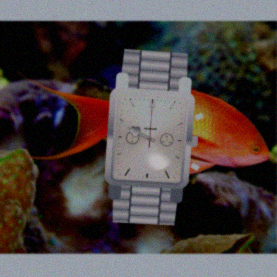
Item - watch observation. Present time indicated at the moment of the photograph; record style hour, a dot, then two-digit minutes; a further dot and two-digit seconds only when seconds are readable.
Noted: 9.49
